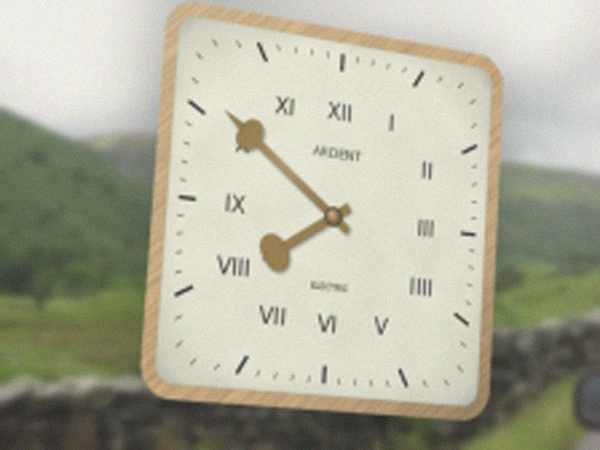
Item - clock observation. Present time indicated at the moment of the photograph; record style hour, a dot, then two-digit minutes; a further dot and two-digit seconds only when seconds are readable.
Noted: 7.51
